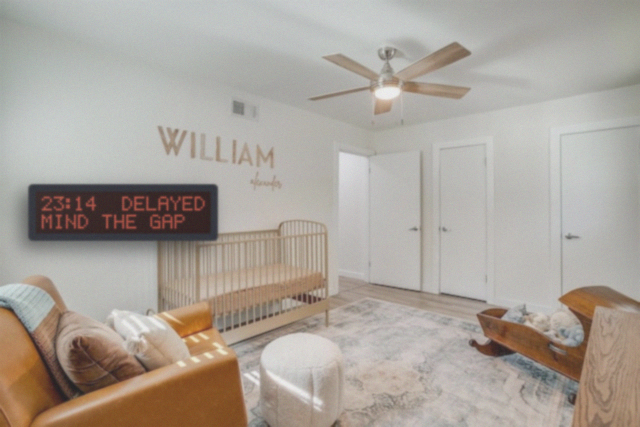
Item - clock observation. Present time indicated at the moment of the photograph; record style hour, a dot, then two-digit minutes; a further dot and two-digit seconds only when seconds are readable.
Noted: 23.14
